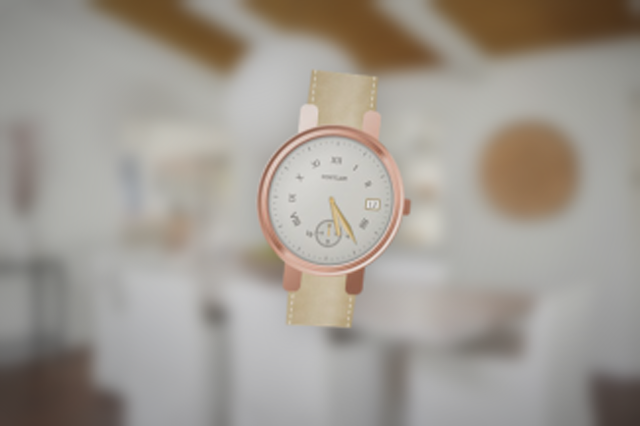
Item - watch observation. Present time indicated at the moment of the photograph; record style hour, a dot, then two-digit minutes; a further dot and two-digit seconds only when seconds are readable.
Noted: 5.24
